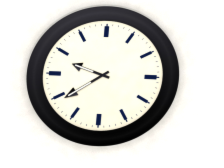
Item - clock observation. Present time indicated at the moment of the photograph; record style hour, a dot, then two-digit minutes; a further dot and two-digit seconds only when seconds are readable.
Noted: 9.39
